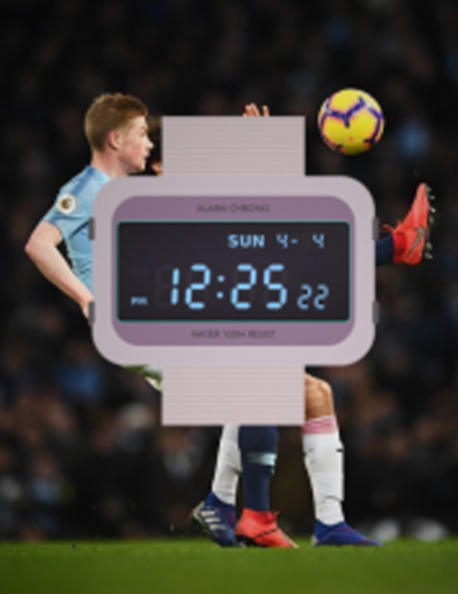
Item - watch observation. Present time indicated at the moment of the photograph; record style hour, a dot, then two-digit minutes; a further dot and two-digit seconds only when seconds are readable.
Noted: 12.25.22
